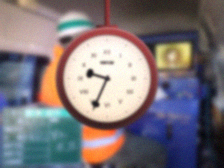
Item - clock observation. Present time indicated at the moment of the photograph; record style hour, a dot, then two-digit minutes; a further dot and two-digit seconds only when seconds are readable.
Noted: 9.34
